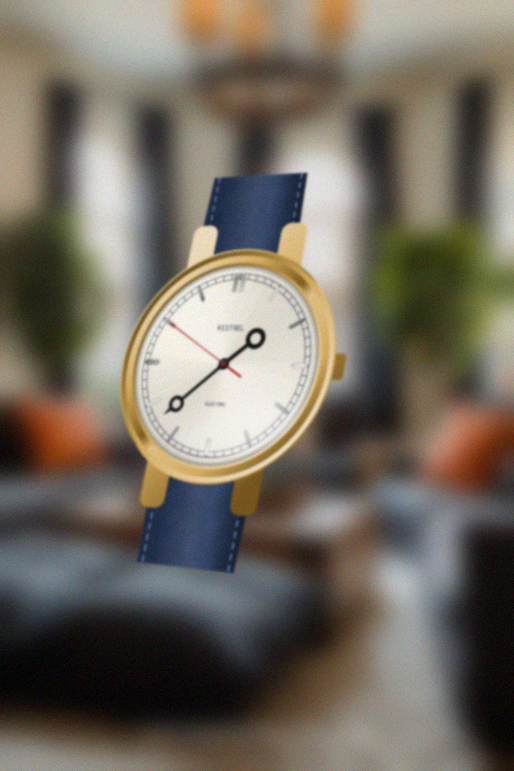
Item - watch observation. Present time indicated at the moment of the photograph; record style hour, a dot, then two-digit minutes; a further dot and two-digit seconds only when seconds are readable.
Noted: 1.37.50
